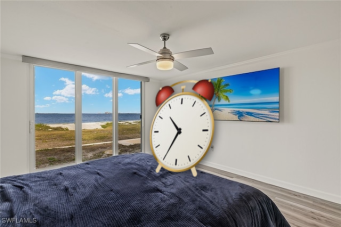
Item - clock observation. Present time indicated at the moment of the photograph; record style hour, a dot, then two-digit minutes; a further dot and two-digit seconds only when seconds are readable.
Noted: 10.35
